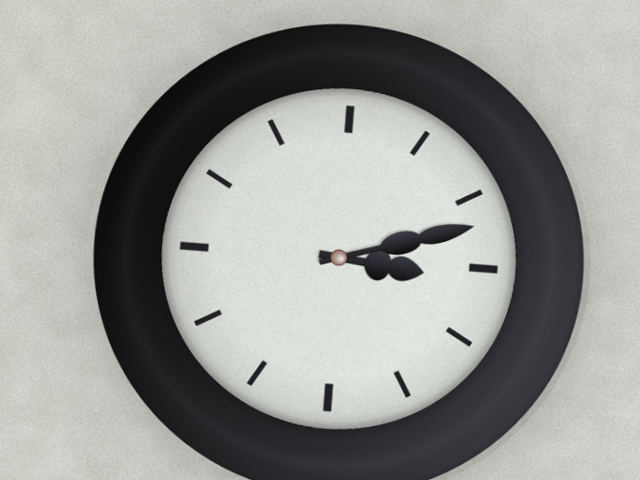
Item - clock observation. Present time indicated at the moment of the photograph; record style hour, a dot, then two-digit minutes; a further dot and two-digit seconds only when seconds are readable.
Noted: 3.12
